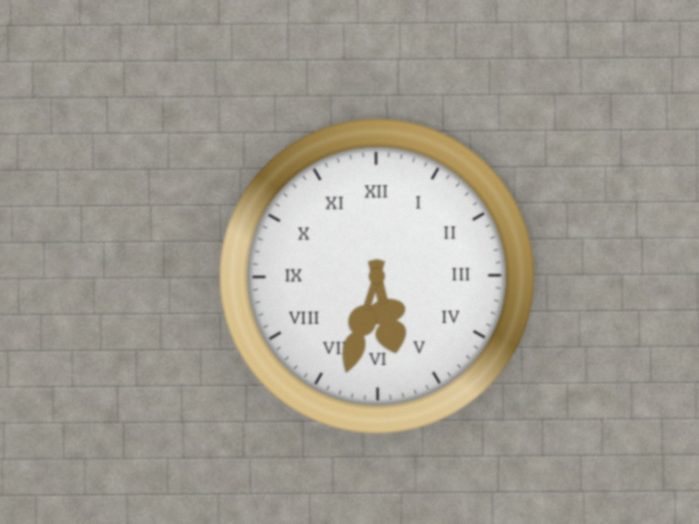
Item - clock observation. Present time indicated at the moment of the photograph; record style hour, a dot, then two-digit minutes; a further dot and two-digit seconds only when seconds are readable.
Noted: 5.33
